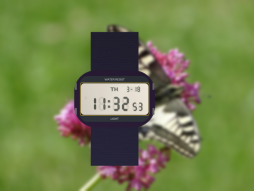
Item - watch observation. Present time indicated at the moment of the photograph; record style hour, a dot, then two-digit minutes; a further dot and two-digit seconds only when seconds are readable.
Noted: 11.32.53
